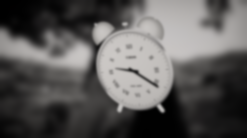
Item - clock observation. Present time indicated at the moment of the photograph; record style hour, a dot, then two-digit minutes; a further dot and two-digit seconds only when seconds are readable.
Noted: 9.21
